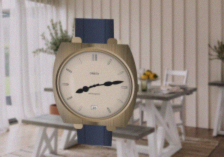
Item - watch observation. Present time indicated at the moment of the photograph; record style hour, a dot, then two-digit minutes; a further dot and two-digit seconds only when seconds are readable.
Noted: 8.13
